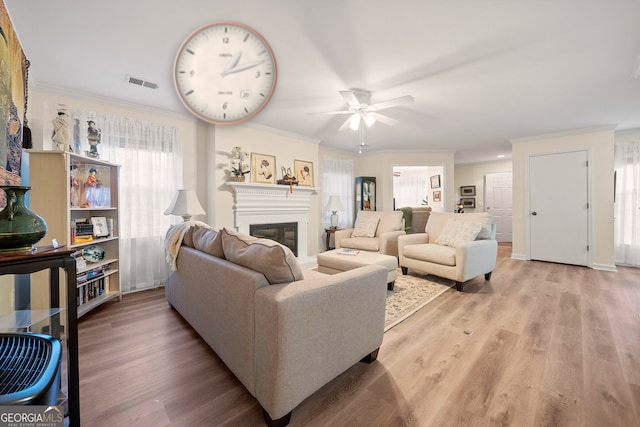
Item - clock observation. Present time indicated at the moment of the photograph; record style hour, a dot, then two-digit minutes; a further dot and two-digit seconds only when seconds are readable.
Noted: 1.12
